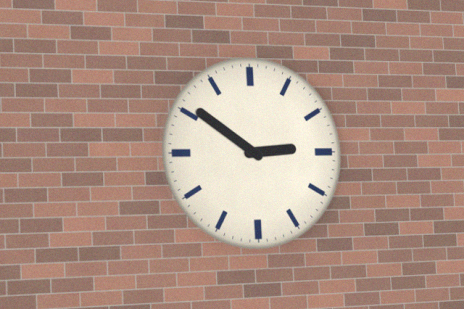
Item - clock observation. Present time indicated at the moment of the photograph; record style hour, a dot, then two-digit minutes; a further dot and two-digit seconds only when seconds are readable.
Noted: 2.51
